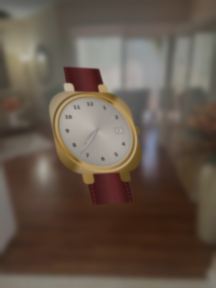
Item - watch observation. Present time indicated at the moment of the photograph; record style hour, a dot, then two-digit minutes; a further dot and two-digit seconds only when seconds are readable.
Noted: 7.37
